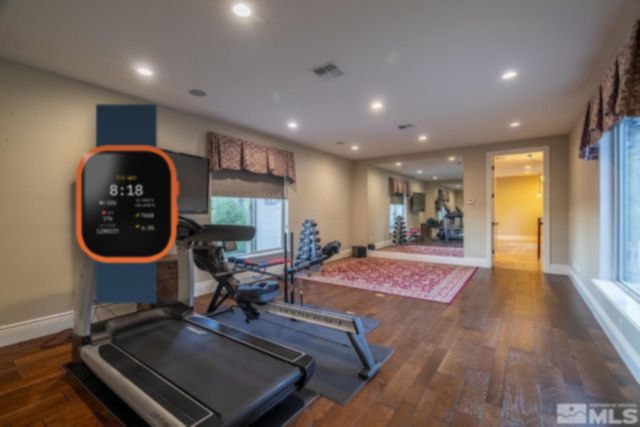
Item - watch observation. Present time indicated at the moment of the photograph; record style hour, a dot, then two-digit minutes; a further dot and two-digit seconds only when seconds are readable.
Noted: 8.18
